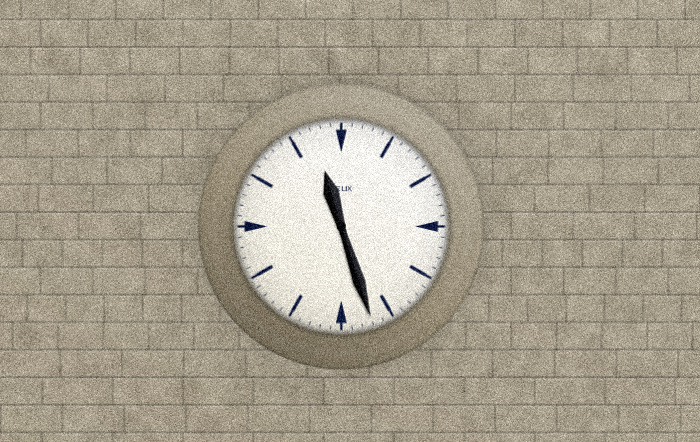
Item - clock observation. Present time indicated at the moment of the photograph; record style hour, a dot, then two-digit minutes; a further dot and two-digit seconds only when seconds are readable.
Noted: 11.27
